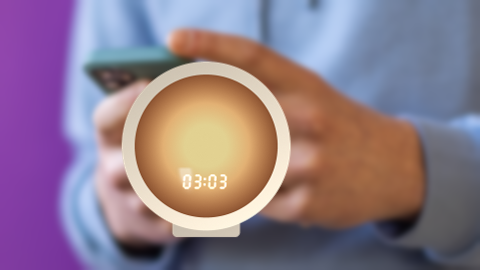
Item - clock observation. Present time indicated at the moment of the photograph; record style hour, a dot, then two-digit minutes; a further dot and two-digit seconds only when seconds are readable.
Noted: 3.03
